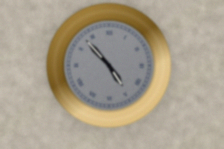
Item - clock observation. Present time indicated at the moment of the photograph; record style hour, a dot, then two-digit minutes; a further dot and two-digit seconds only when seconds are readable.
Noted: 4.53
